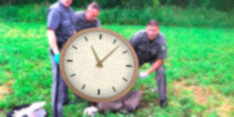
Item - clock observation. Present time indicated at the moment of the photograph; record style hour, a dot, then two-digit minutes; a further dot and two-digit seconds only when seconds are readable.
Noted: 11.07
